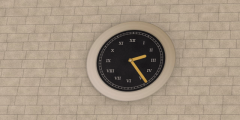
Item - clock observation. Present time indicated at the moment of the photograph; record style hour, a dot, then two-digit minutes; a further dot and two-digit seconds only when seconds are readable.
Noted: 2.24
